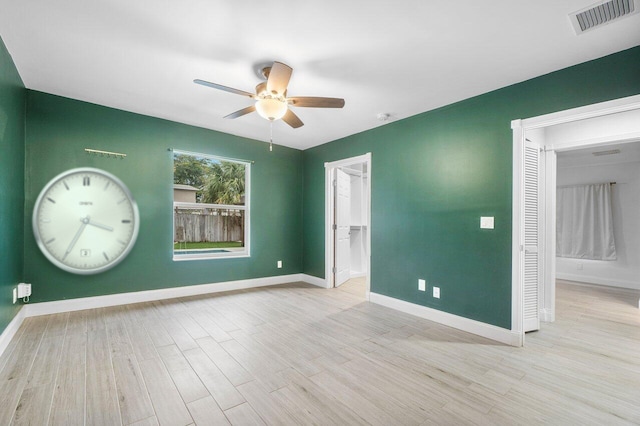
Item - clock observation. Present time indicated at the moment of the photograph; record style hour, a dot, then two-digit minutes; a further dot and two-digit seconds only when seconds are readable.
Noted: 3.35
